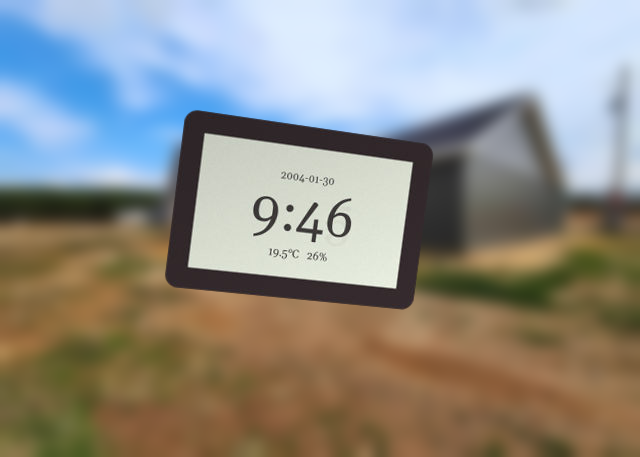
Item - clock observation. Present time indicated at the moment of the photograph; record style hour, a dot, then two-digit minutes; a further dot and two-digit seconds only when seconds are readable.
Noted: 9.46
